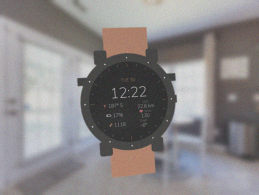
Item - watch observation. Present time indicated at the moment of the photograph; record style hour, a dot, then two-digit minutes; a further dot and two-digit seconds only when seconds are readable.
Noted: 12.22
